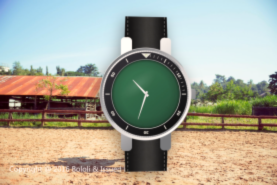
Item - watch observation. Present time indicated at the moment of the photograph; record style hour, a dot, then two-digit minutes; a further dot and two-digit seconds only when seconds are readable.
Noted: 10.33
